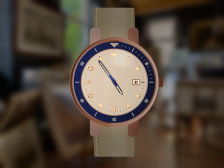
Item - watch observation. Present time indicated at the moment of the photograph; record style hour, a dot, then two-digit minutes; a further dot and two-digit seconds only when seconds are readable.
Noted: 4.54
